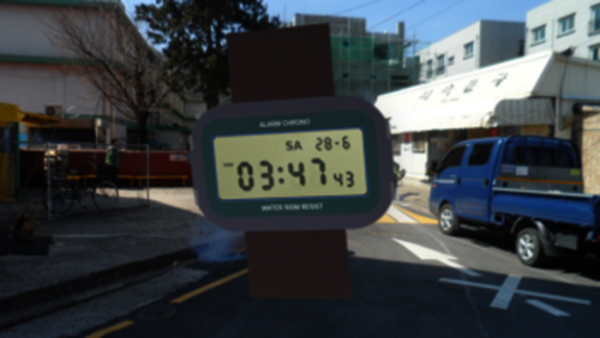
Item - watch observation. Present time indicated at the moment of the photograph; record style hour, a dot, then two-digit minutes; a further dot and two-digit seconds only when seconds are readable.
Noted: 3.47.43
